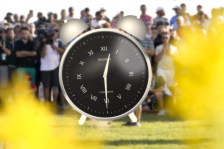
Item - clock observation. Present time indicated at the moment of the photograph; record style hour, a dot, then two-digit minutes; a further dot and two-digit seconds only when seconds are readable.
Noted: 12.30
